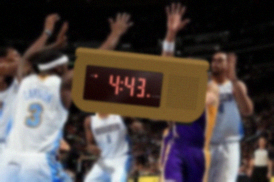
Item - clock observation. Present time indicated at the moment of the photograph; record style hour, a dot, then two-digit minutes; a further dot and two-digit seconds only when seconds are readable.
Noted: 4.43
